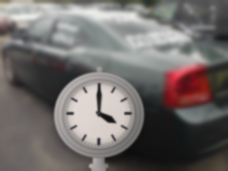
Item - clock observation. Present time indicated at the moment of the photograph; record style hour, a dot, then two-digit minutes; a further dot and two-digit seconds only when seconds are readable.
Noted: 4.00
